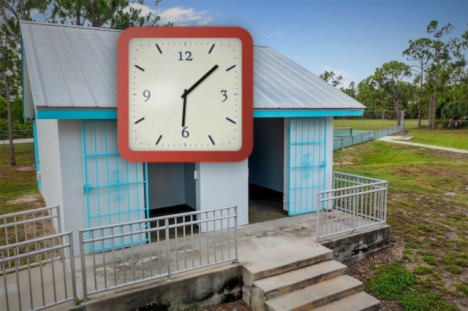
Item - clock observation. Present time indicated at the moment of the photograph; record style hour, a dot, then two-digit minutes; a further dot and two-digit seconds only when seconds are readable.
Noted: 6.08
